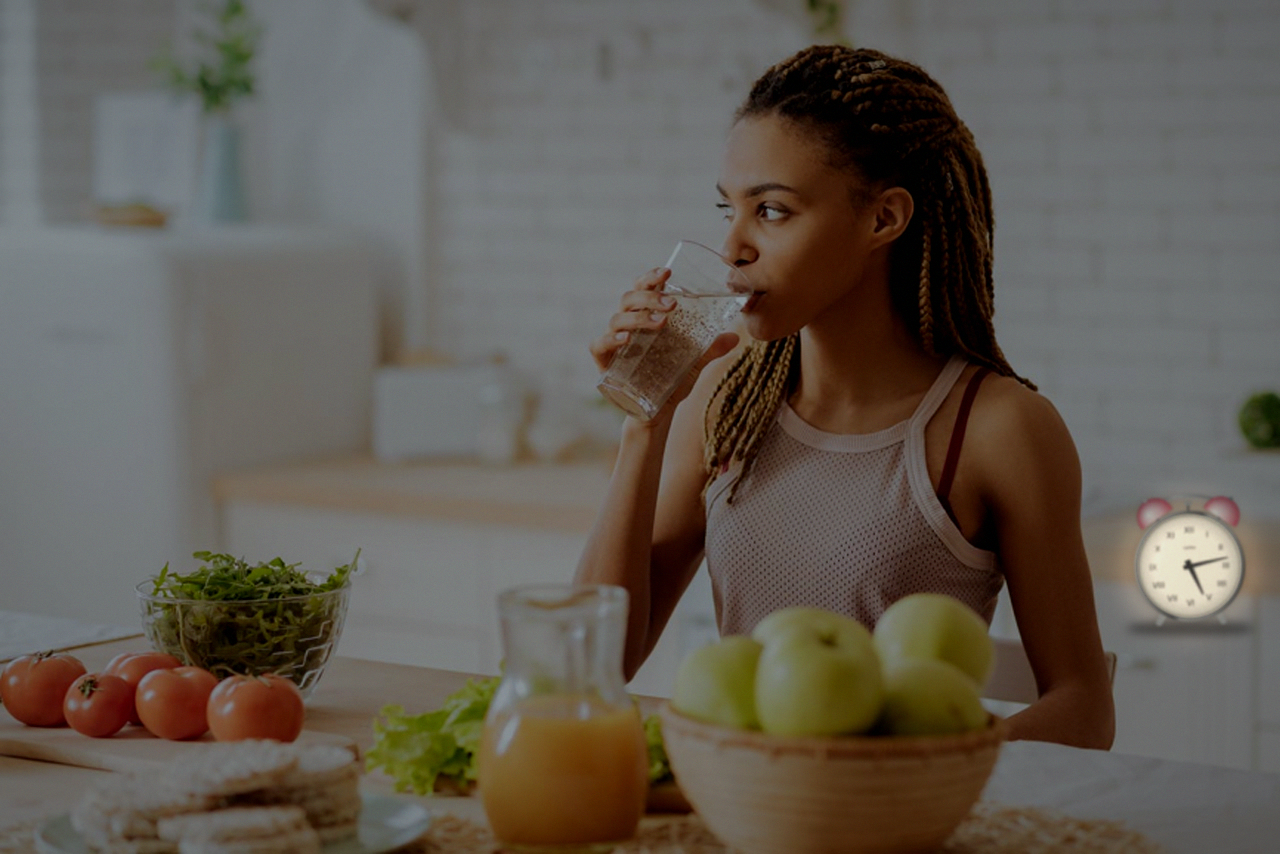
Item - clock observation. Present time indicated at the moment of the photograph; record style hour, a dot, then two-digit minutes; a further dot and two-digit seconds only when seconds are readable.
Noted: 5.13
